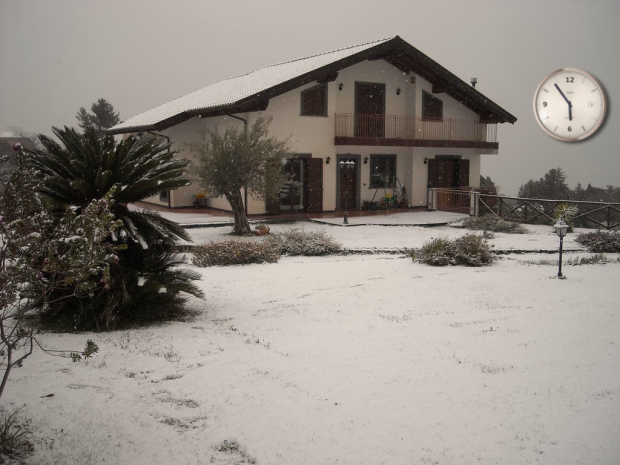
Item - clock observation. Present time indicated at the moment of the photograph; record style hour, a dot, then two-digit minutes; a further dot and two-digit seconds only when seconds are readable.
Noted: 5.54
